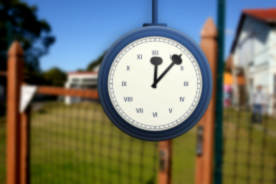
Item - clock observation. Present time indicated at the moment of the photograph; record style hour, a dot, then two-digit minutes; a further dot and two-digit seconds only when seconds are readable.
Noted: 12.07
